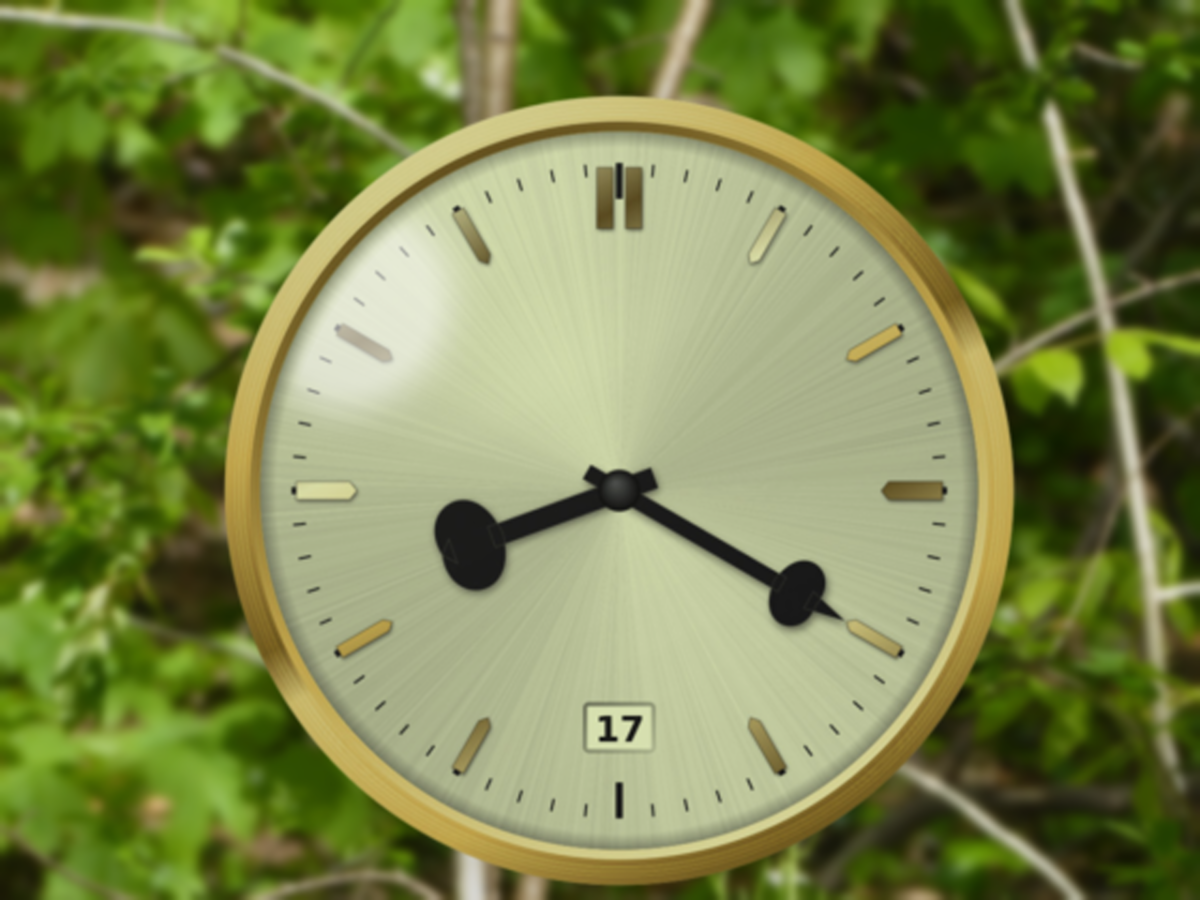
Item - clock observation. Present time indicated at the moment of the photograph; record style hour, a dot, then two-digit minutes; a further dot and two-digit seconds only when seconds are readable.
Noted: 8.20
